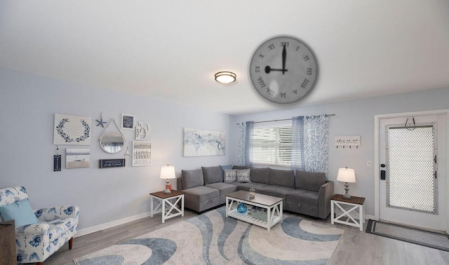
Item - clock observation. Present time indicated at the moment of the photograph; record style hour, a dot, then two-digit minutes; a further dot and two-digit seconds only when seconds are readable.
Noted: 9.00
